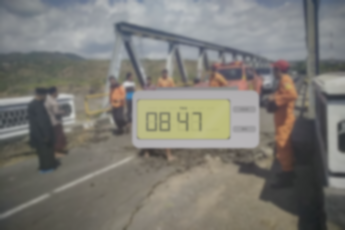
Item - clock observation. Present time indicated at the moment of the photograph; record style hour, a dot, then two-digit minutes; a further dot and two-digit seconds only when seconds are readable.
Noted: 8.47
